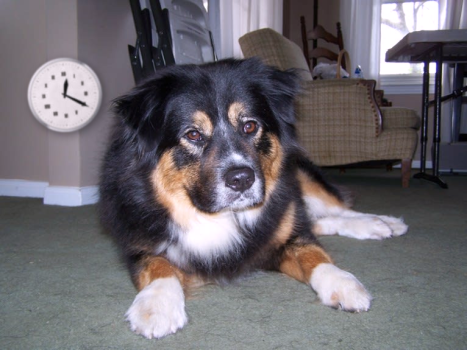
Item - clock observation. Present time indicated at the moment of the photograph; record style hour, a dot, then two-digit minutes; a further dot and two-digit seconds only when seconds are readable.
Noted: 12.20
